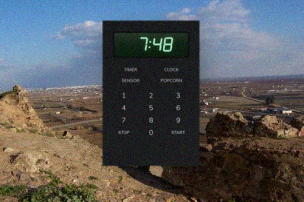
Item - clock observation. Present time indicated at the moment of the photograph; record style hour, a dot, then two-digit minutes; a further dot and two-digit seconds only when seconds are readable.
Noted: 7.48
